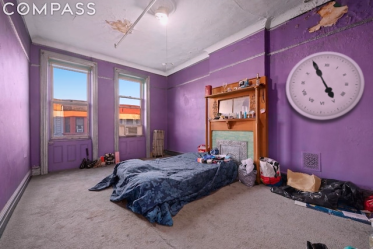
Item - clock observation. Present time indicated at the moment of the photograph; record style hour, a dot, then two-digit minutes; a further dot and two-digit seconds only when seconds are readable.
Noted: 4.55
